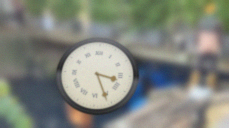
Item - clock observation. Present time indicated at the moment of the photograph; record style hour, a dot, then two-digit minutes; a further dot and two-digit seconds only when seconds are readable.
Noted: 3.26
